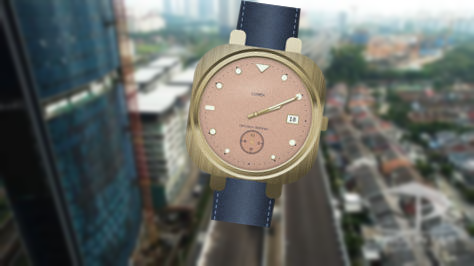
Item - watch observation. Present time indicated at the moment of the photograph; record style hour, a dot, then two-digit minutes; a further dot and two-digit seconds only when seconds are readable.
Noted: 2.10
